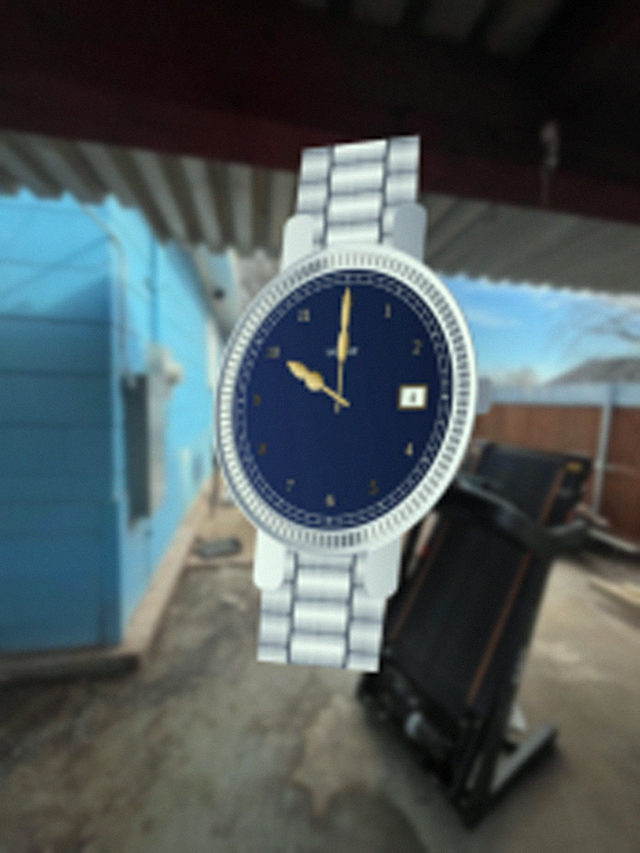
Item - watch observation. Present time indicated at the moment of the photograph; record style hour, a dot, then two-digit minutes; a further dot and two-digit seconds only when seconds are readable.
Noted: 10.00
